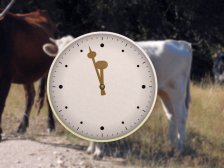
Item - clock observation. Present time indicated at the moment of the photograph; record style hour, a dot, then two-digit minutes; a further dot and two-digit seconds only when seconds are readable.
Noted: 11.57
